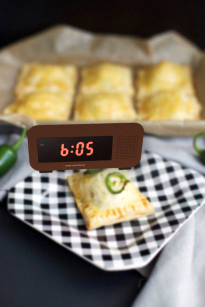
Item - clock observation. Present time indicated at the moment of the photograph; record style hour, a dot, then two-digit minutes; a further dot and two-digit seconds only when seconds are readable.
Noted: 6.05
